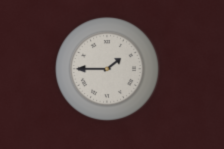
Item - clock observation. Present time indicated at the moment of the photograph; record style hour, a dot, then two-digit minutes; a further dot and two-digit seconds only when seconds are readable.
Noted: 1.45
